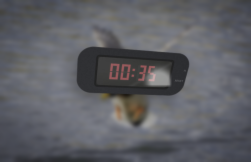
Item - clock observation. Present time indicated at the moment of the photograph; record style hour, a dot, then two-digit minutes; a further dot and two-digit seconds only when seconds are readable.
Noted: 0.35
